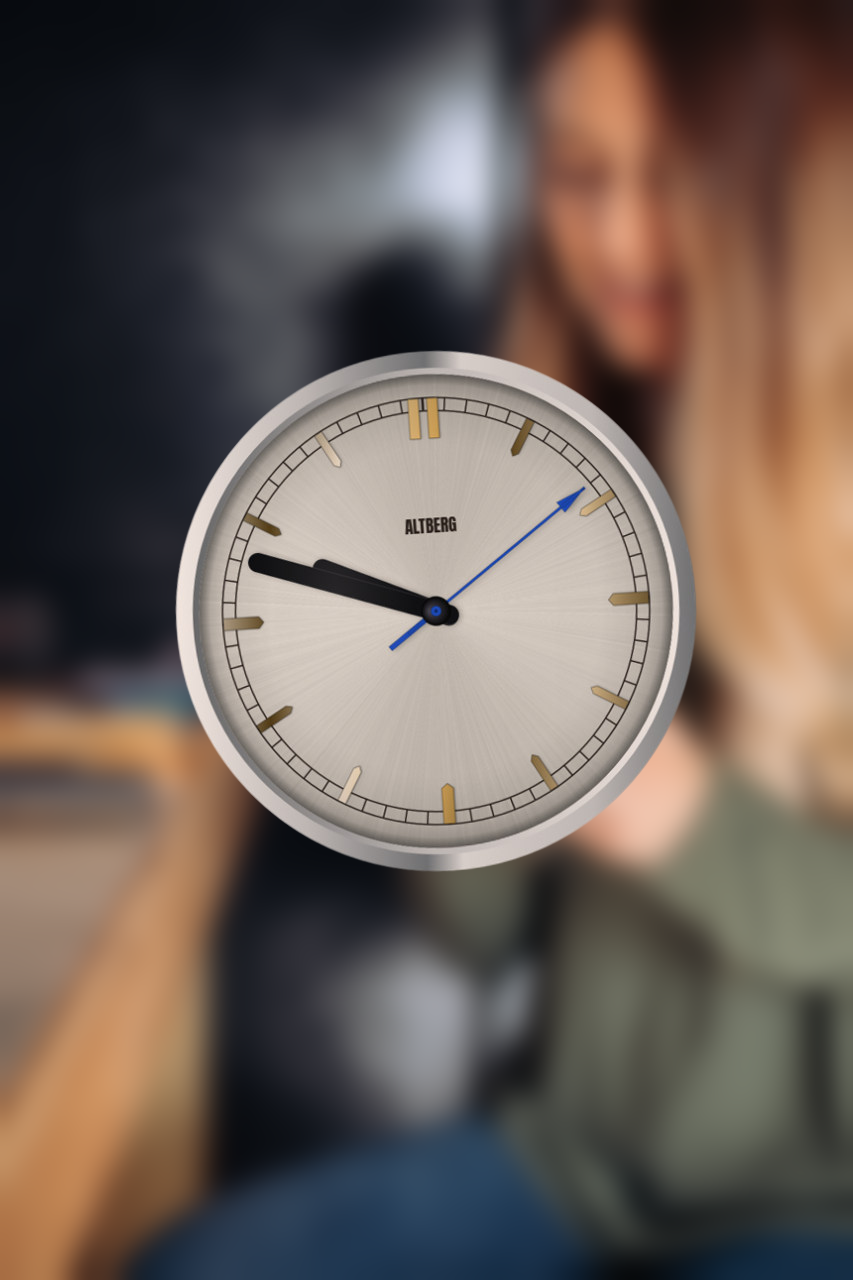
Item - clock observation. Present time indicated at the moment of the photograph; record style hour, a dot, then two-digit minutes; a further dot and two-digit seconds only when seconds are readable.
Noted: 9.48.09
